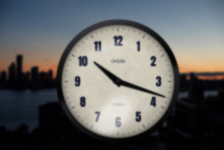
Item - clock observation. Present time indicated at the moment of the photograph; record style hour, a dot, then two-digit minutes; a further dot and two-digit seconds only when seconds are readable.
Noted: 10.18
